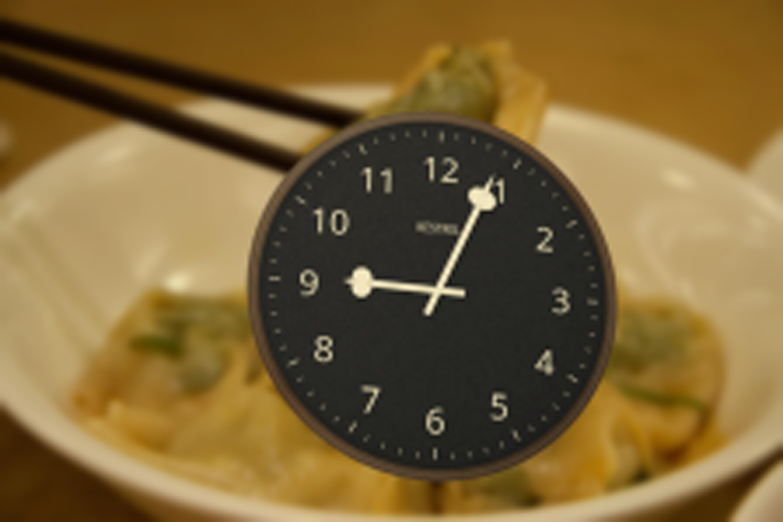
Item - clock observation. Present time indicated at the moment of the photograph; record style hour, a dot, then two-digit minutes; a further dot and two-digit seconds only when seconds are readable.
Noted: 9.04
